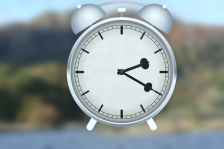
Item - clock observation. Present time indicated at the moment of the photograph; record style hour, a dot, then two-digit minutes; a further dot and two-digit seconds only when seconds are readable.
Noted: 2.20
